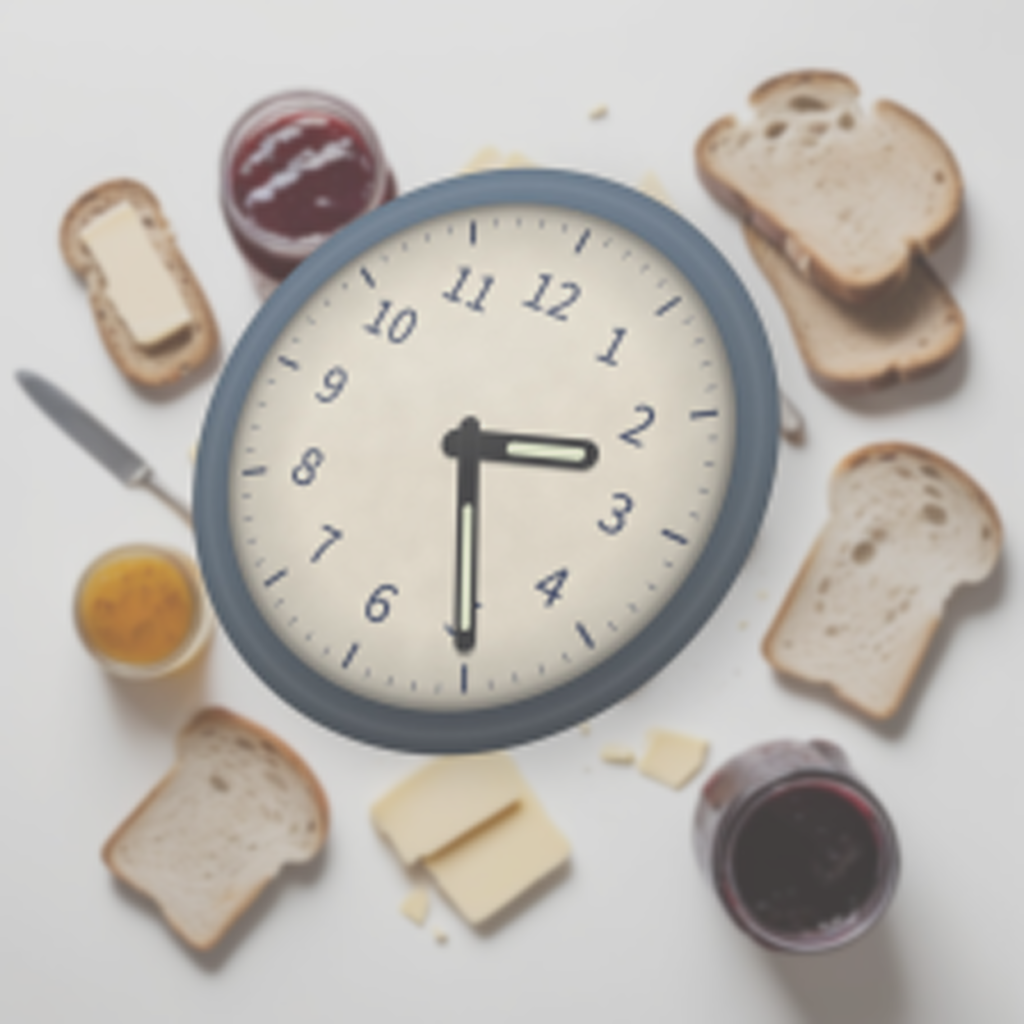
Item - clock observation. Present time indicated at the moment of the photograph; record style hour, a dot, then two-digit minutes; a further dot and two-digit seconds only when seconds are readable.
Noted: 2.25
